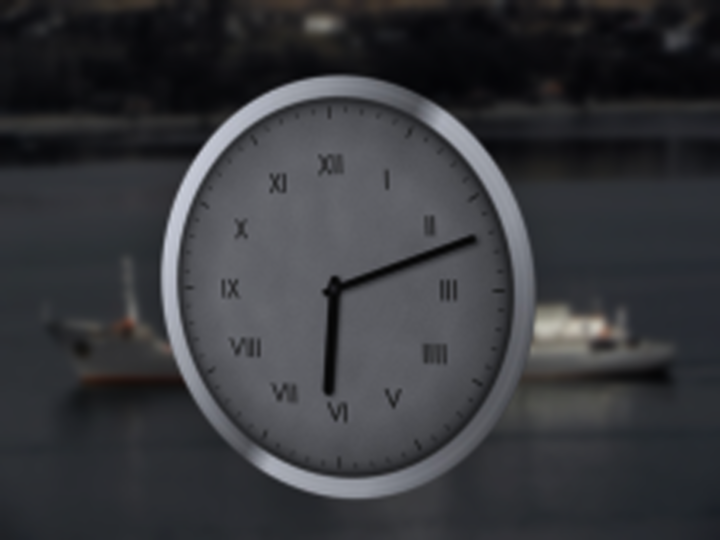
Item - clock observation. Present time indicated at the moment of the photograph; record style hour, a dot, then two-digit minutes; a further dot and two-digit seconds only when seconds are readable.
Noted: 6.12
